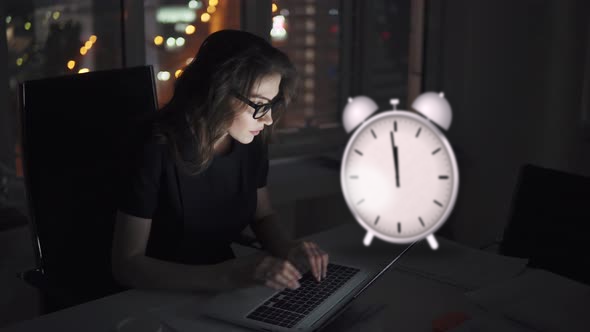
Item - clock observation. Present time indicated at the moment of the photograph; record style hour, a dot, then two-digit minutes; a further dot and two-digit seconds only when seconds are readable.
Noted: 11.59
